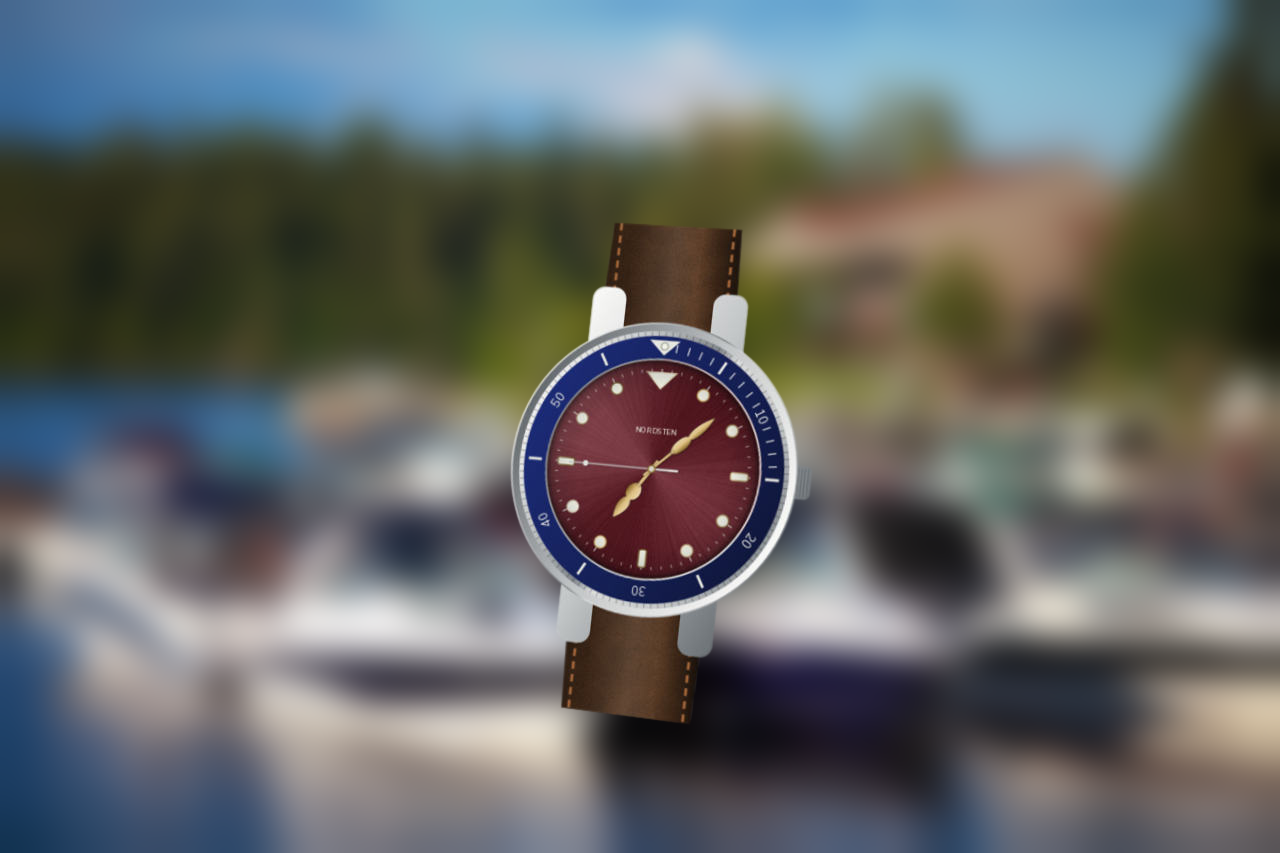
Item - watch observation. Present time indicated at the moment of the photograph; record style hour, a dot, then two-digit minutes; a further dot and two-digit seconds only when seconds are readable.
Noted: 7.07.45
